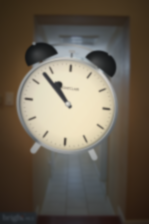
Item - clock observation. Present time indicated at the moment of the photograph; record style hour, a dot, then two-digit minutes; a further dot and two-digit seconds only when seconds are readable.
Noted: 10.53
